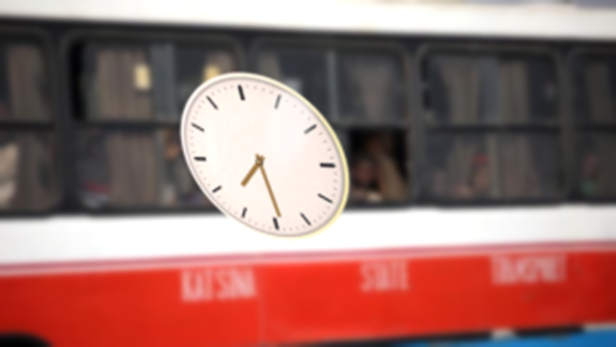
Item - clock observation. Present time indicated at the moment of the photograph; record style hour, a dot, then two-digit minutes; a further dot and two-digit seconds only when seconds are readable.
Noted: 7.29
